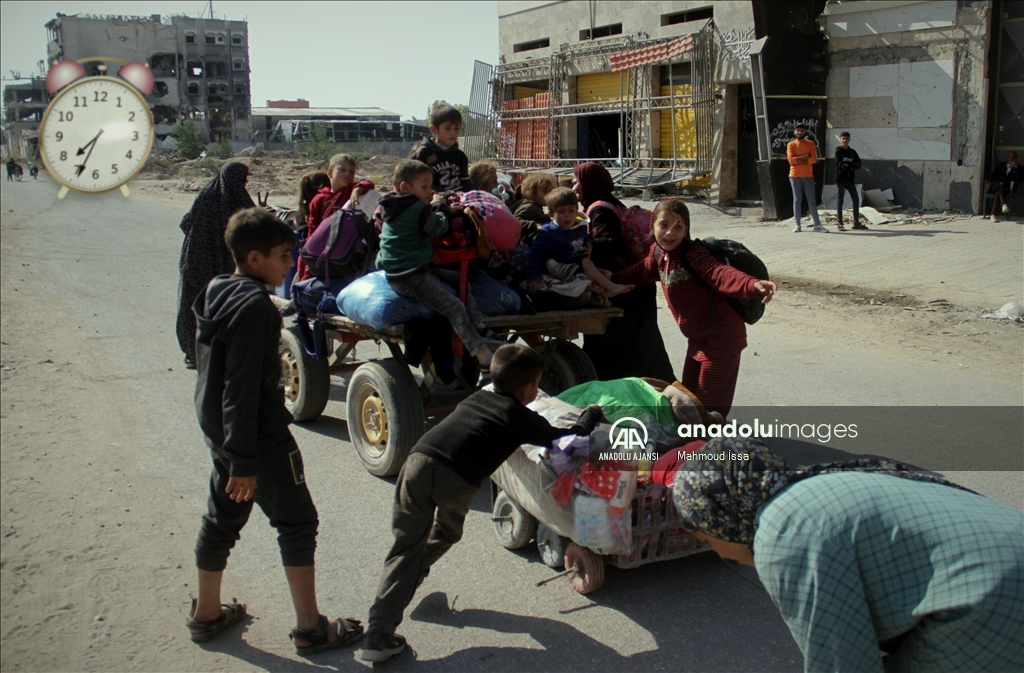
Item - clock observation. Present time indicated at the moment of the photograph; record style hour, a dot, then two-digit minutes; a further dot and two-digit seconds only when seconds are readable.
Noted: 7.34
